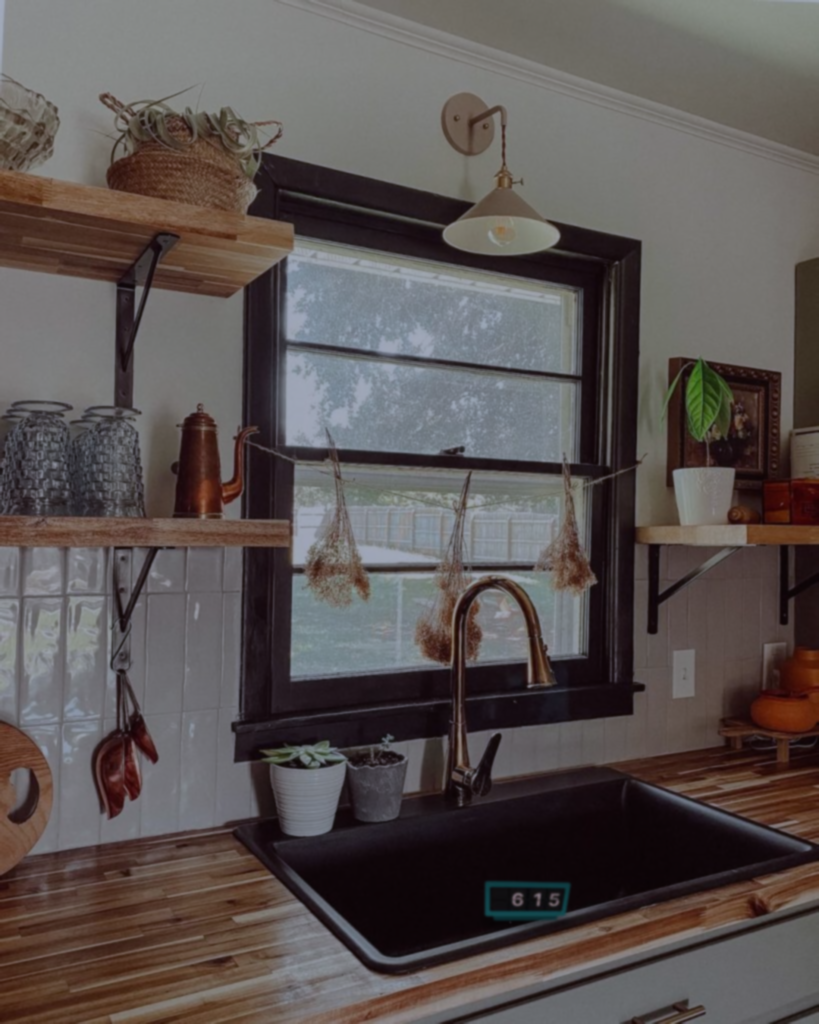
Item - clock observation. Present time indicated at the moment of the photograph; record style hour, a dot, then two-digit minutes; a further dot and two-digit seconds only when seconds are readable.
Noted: 6.15
